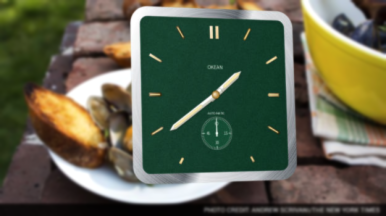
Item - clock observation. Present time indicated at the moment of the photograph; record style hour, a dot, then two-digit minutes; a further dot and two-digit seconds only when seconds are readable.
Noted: 1.39
